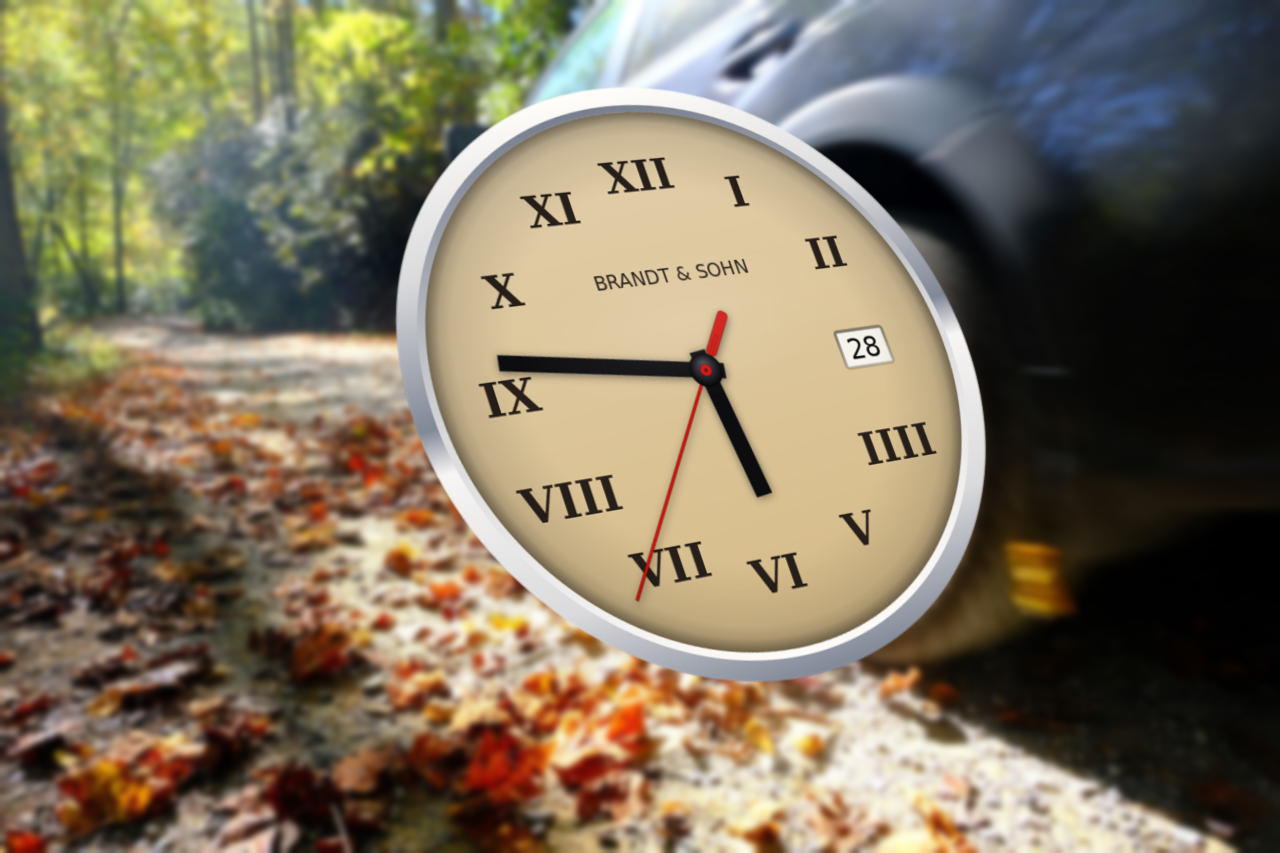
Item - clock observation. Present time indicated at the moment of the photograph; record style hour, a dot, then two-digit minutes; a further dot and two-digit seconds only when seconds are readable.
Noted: 5.46.36
